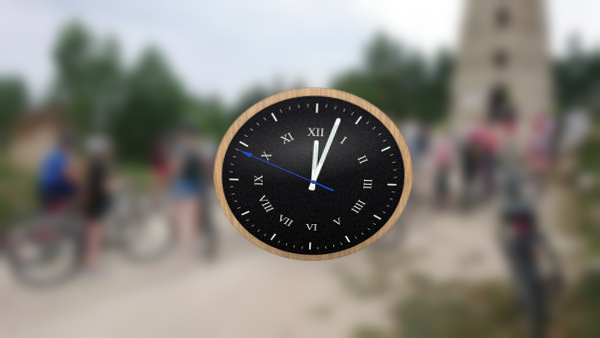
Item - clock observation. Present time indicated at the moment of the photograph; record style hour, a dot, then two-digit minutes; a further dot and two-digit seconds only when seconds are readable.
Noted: 12.02.49
